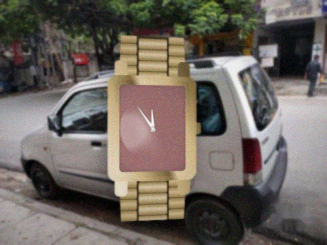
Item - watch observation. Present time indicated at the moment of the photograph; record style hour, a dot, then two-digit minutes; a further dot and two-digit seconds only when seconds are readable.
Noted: 11.54
